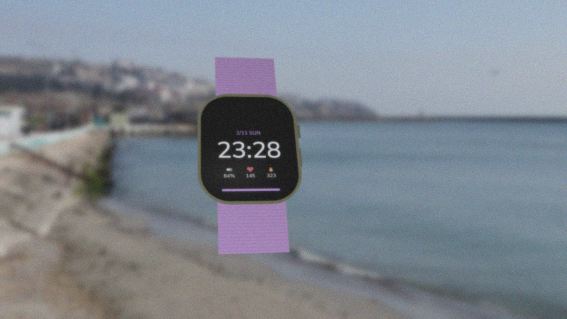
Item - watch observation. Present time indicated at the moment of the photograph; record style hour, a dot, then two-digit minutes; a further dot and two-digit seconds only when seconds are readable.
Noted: 23.28
